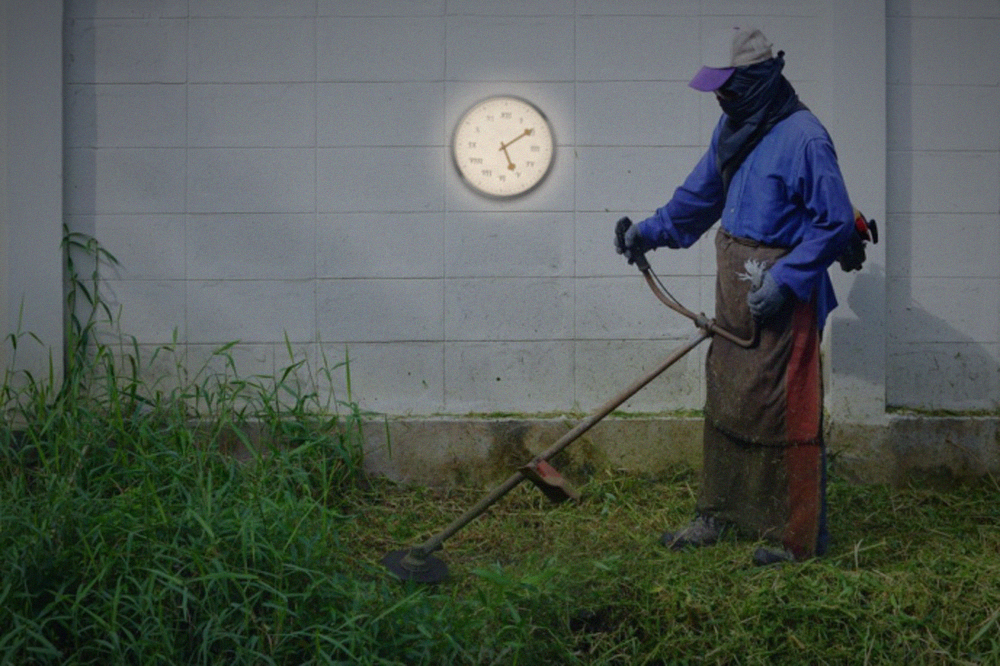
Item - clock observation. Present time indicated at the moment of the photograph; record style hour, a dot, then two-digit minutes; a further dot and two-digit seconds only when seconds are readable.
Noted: 5.09
